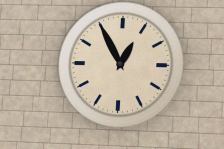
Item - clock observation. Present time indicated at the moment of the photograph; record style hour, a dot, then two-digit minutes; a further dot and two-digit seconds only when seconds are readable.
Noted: 12.55
